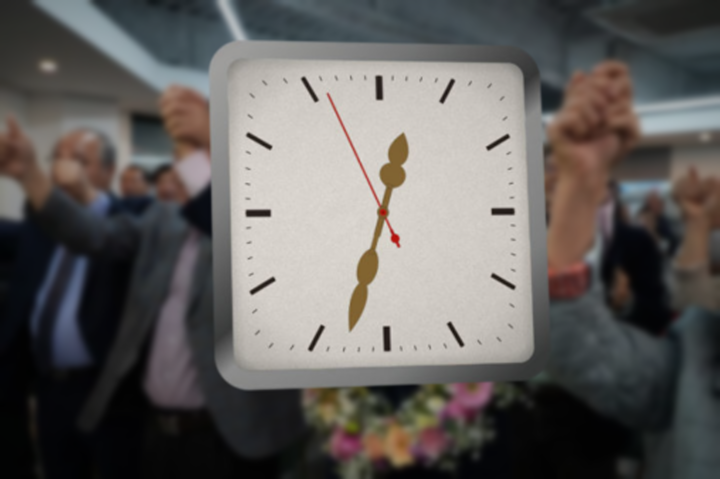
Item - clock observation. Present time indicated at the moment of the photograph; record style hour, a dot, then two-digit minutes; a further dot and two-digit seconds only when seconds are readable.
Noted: 12.32.56
